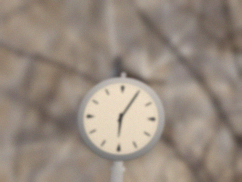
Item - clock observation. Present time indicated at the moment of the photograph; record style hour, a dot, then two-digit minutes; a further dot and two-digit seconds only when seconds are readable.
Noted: 6.05
